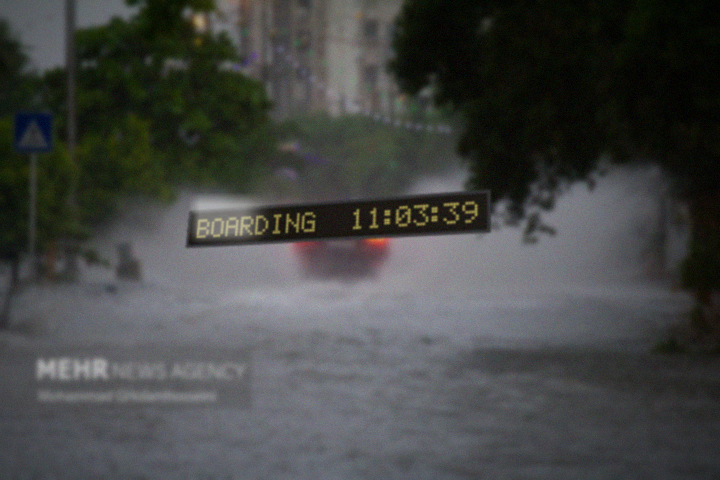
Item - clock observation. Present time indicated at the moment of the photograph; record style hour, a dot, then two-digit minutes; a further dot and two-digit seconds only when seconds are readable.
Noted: 11.03.39
